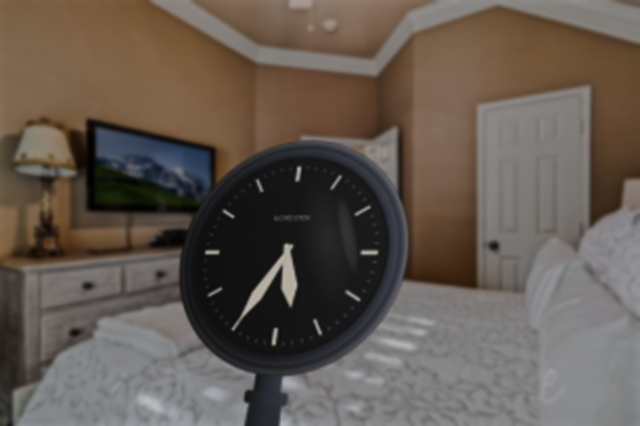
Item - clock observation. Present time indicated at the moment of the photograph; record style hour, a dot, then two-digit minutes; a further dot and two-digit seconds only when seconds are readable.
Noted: 5.35
